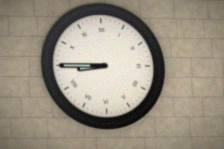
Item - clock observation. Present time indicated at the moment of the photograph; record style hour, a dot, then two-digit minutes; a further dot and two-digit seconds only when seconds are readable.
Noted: 8.45
